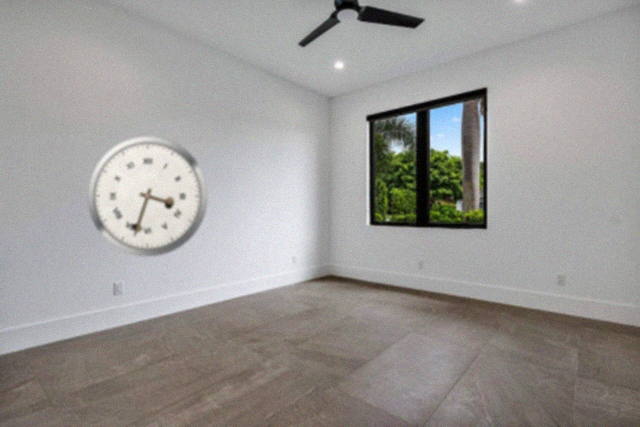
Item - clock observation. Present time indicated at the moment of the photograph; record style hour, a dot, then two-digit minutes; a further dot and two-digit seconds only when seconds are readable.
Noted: 3.33
